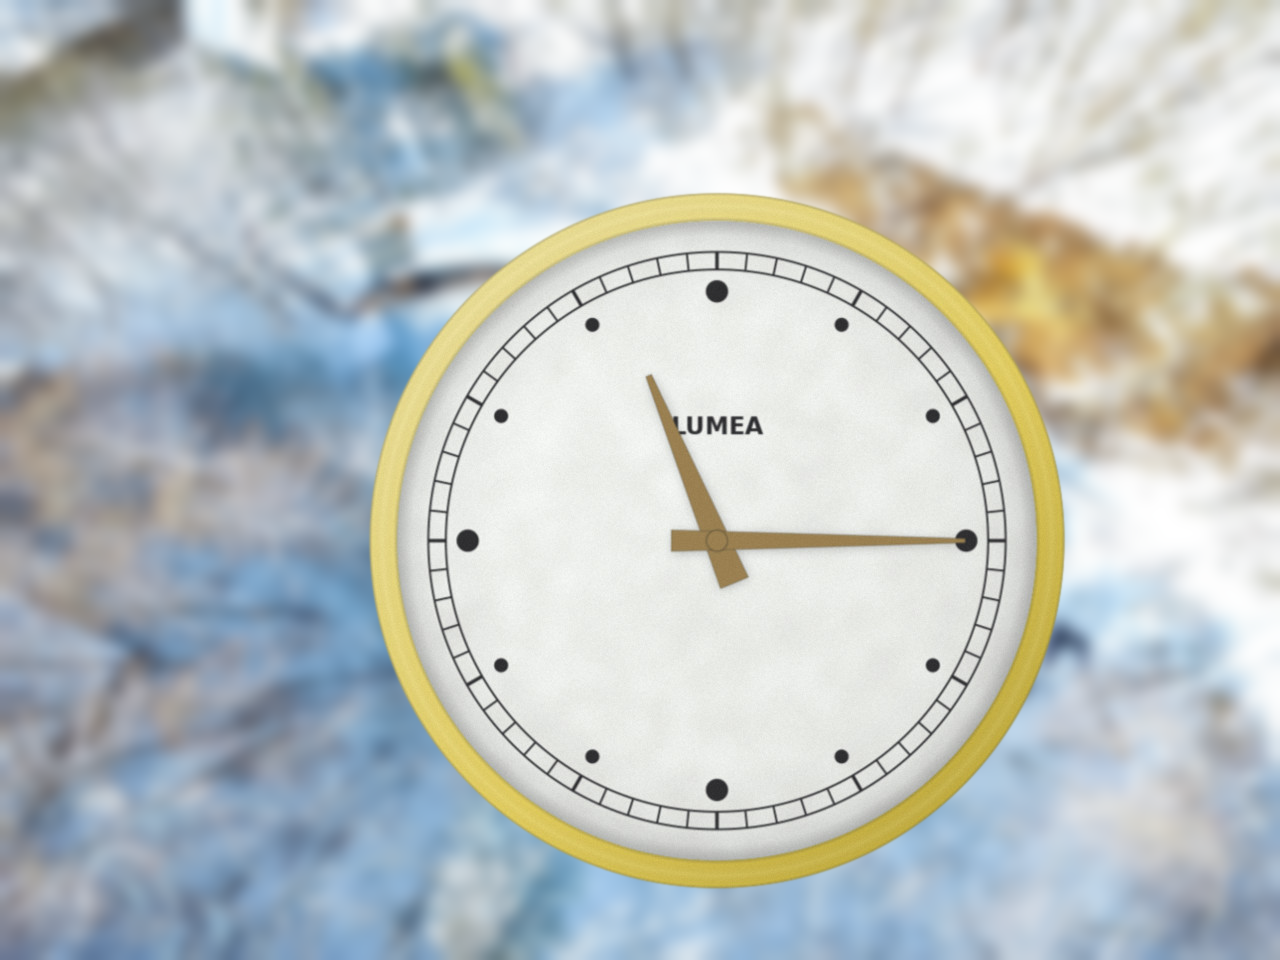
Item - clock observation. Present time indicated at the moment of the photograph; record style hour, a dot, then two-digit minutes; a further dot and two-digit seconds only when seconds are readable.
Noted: 11.15
